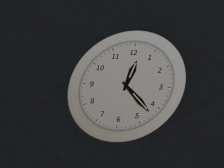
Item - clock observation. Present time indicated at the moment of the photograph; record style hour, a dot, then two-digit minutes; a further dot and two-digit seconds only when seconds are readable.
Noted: 12.22
